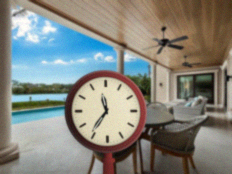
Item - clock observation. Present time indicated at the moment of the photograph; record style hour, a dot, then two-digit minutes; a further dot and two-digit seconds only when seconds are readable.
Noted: 11.36
